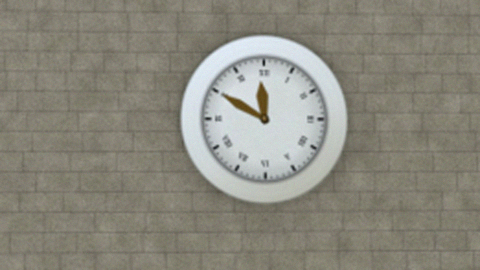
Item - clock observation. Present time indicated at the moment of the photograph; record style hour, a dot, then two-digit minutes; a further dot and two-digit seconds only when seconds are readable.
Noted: 11.50
